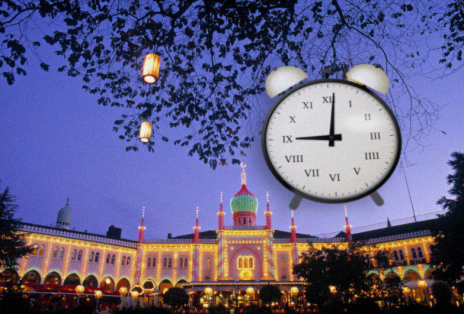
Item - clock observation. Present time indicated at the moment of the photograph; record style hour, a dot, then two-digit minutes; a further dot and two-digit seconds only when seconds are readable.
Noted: 9.01
